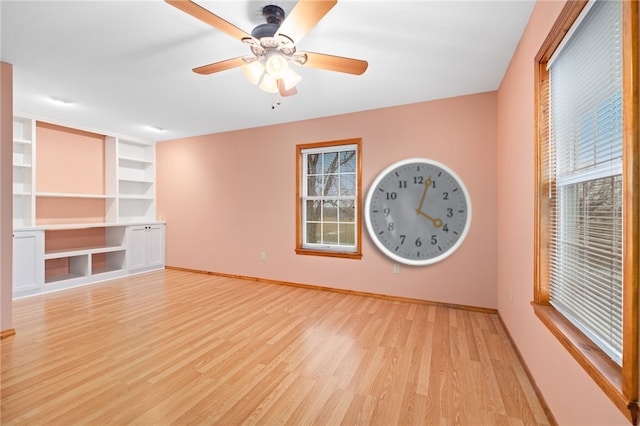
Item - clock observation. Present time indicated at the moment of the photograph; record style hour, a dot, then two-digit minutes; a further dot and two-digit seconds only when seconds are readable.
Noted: 4.03
